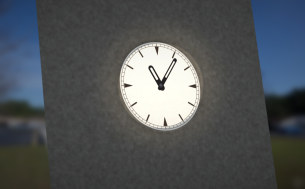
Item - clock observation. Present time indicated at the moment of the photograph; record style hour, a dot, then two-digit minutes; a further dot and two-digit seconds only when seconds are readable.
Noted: 11.06
